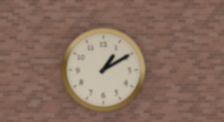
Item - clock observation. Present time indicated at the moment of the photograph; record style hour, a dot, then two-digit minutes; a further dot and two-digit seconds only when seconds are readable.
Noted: 1.10
